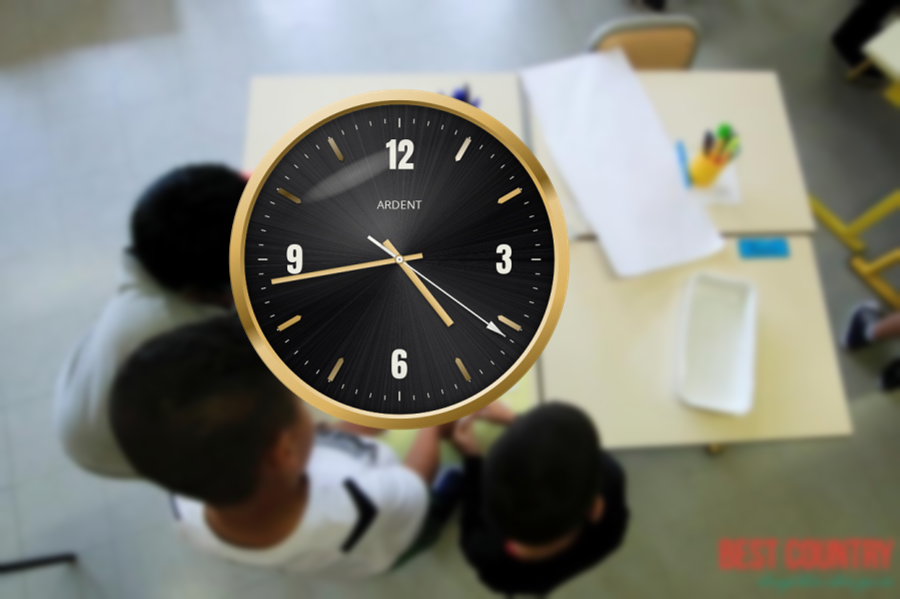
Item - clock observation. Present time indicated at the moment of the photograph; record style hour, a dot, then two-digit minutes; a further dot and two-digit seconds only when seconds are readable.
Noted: 4.43.21
